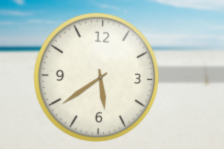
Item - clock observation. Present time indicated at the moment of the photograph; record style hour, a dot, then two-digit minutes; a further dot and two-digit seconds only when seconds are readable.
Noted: 5.39
